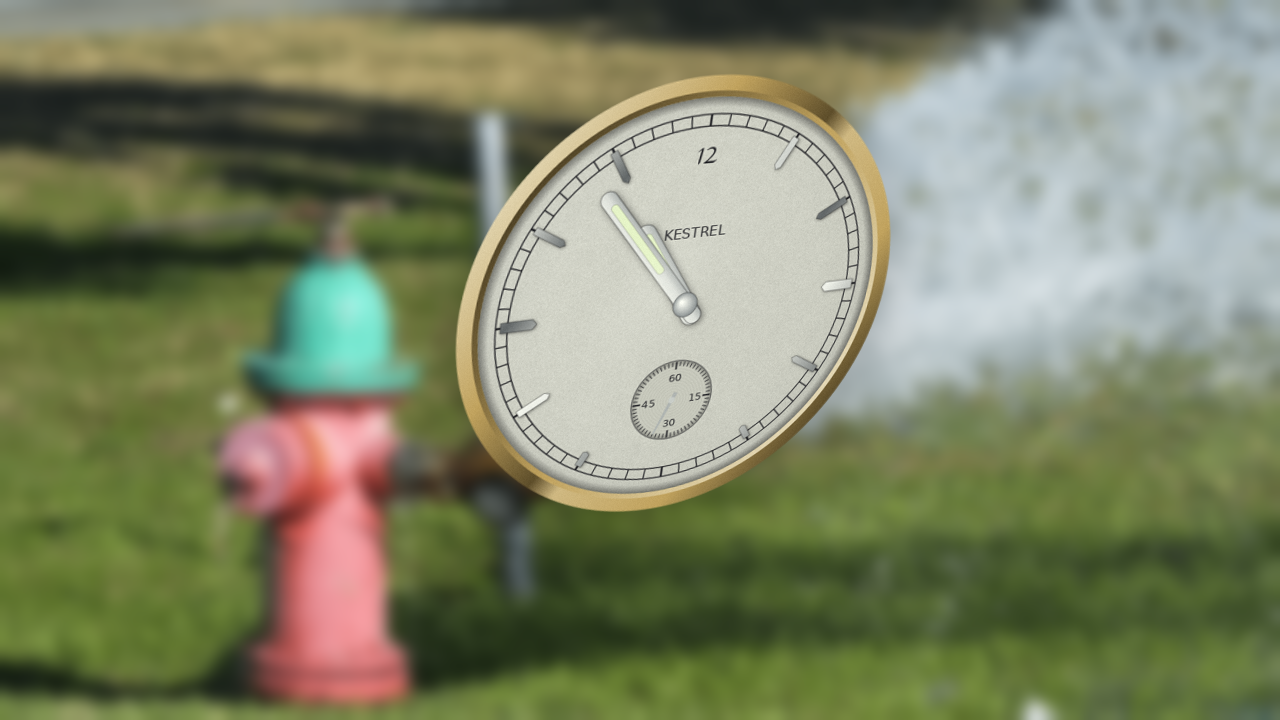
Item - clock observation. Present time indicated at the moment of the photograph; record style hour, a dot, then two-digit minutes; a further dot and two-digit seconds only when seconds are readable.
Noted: 10.53.34
